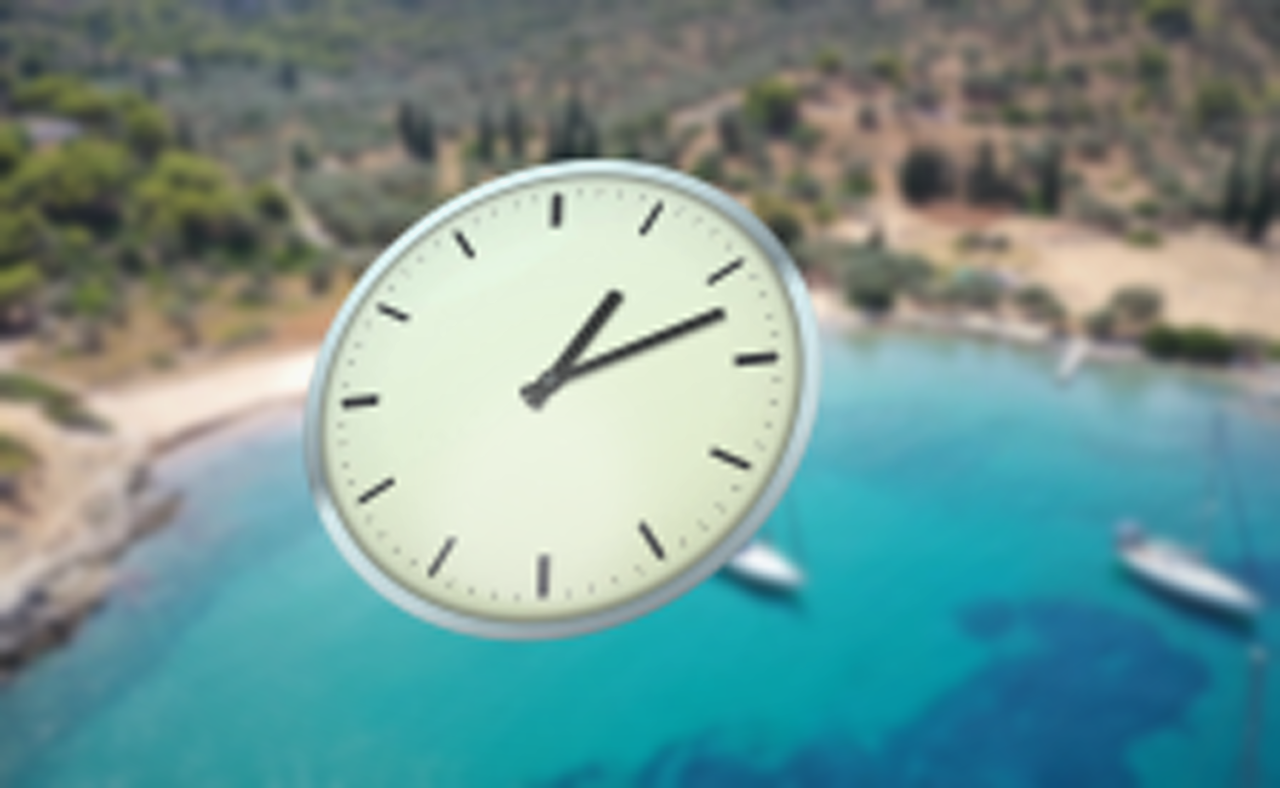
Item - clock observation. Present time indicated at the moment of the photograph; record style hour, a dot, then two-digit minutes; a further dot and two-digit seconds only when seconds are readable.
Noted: 1.12
